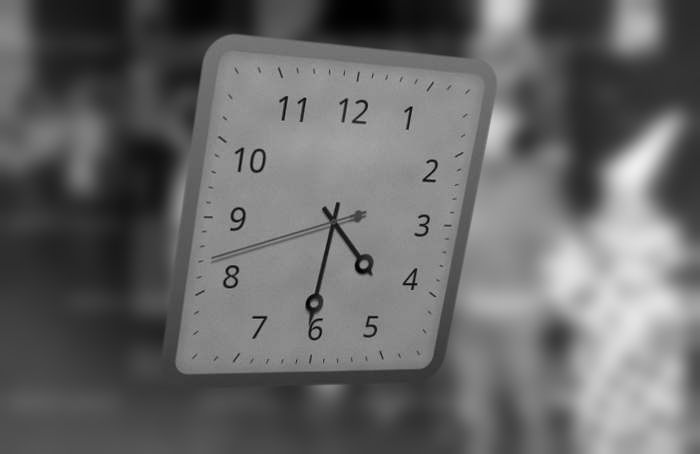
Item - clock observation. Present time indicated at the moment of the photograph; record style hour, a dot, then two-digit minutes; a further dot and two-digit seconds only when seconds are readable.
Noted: 4.30.42
